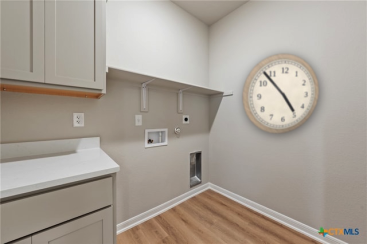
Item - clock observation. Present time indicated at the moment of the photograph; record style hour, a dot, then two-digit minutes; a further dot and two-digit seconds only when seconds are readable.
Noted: 4.53
